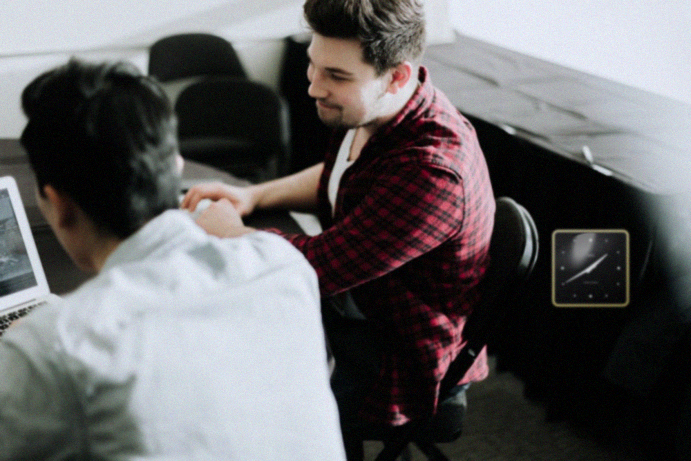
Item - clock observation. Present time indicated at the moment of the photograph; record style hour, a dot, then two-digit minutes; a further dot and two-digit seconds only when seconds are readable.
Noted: 1.40
